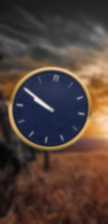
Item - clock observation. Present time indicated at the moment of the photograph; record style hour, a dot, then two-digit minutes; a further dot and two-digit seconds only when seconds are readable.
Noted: 9.50
